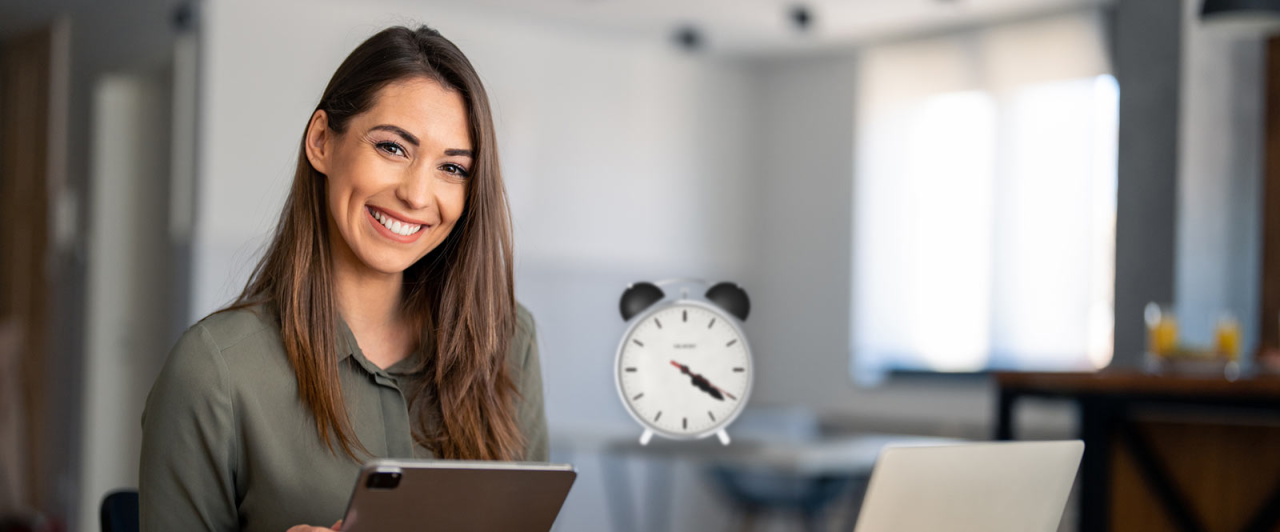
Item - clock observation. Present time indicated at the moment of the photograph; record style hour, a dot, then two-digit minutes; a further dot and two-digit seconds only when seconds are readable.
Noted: 4.21.20
